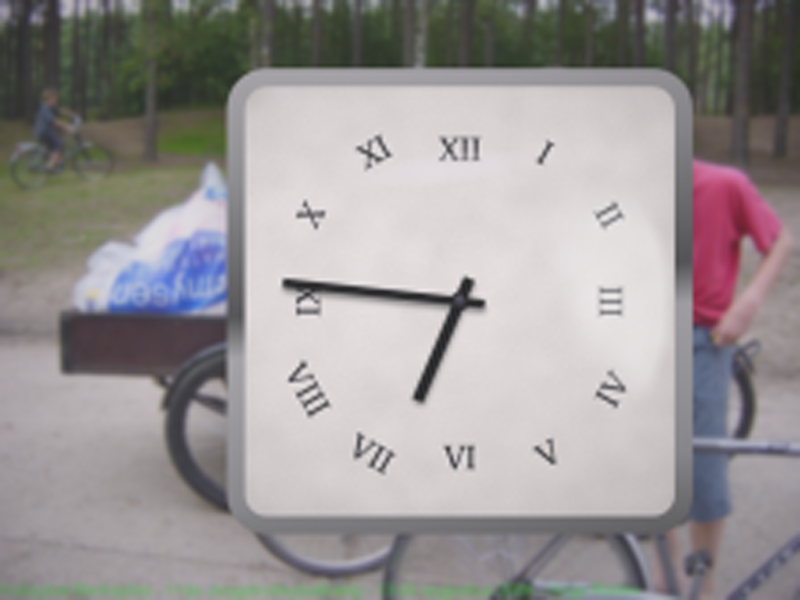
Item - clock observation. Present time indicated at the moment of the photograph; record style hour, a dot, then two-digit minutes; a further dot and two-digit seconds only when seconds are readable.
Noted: 6.46
